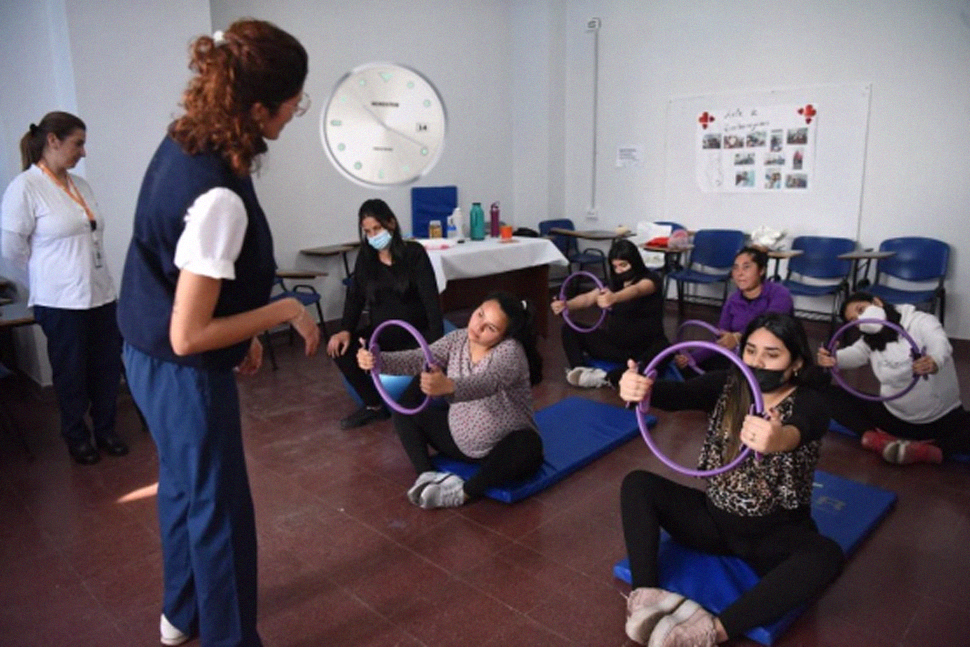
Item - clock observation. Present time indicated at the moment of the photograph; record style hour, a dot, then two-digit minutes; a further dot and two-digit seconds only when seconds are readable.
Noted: 10.19
